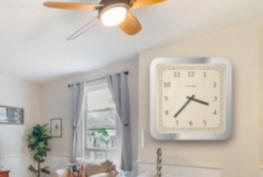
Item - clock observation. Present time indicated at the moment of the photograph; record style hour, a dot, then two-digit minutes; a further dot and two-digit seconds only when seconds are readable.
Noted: 3.37
